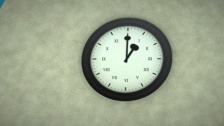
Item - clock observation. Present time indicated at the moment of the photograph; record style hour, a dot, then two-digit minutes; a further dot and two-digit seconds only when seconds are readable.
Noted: 1.00
